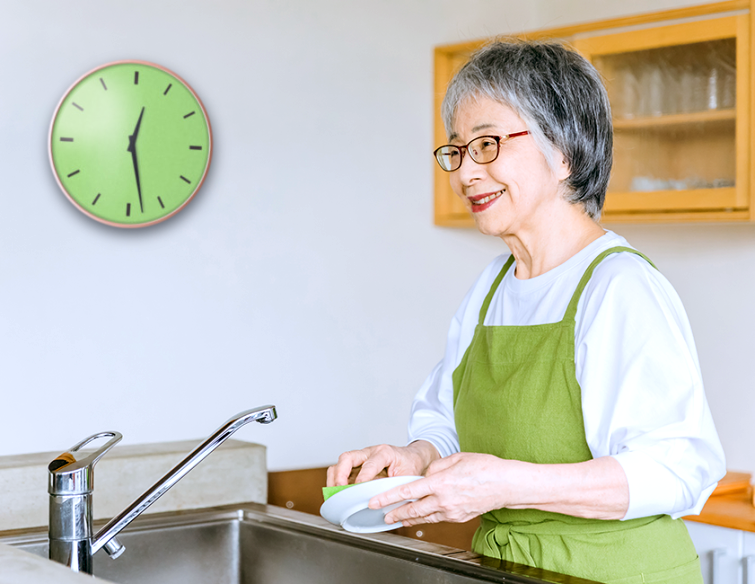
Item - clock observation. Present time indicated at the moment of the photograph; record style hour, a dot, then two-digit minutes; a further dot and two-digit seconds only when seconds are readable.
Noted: 12.28
